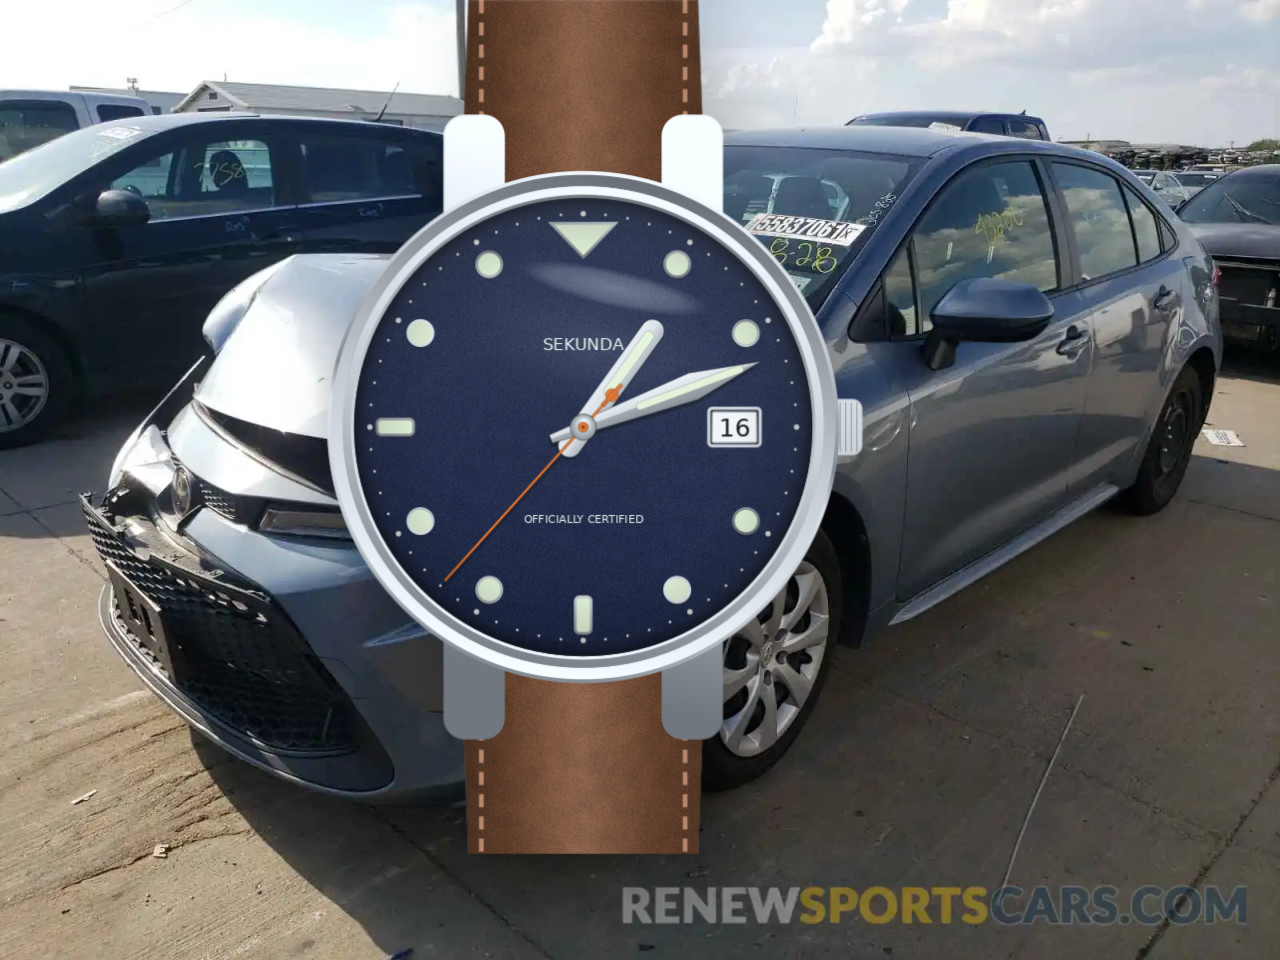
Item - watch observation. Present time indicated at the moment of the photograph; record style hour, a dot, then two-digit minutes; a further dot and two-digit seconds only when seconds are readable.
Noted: 1.11.37
